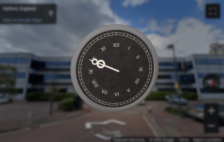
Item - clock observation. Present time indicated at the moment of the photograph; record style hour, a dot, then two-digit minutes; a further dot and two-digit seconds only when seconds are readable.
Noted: 9.49
